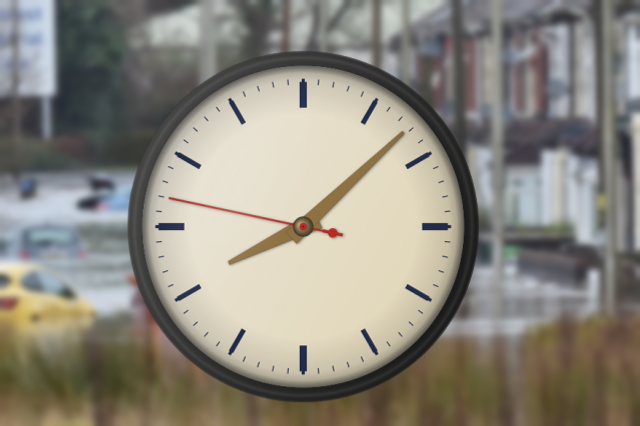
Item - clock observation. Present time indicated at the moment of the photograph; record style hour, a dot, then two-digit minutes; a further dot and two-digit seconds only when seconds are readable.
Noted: 8.07.47
